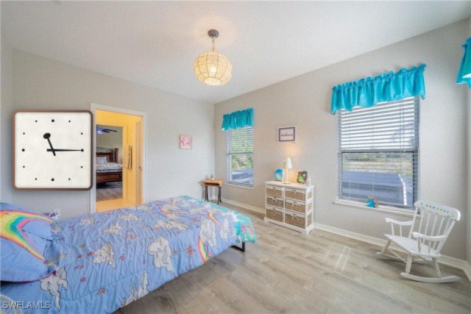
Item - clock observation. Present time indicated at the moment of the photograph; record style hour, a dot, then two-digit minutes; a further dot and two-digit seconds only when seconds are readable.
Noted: 11.15
